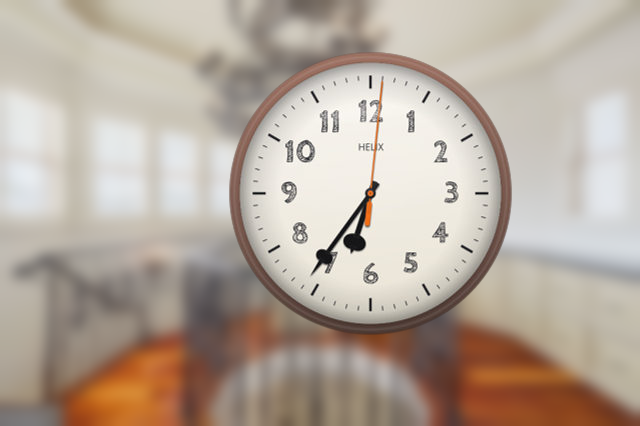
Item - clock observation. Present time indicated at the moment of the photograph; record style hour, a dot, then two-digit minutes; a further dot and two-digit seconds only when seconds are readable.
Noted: 6.36.01
